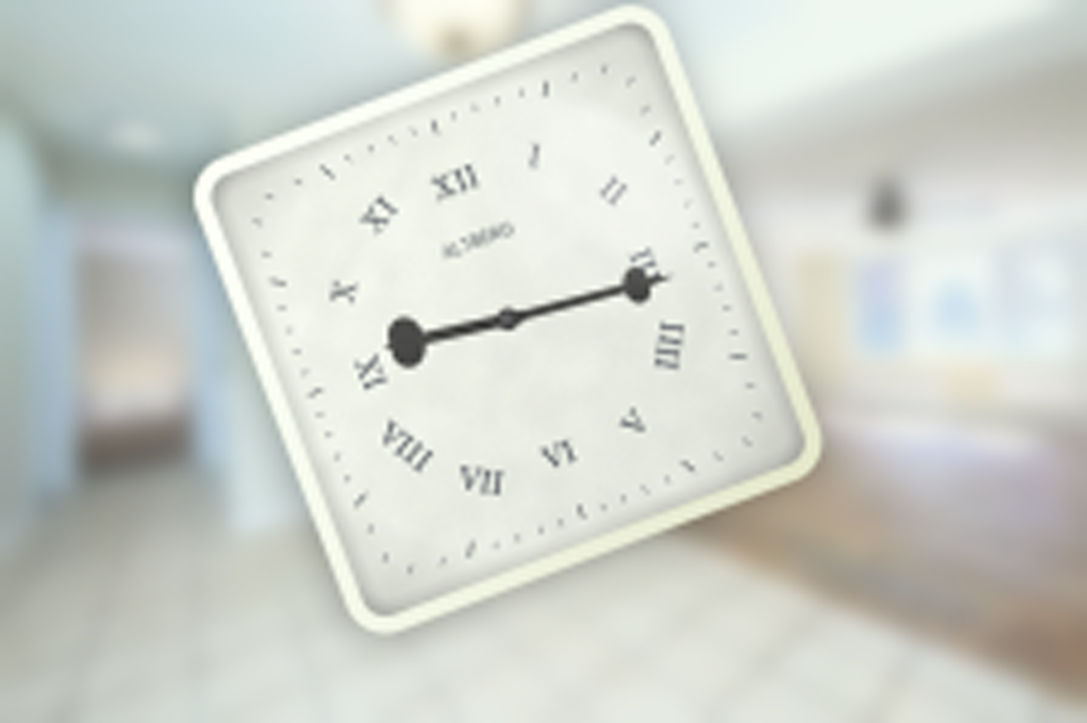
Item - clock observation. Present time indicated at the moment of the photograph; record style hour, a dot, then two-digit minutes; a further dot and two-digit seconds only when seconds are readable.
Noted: 9.16
